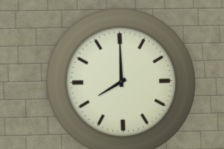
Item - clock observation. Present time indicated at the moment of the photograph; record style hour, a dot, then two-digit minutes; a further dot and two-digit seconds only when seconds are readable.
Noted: 8.00
